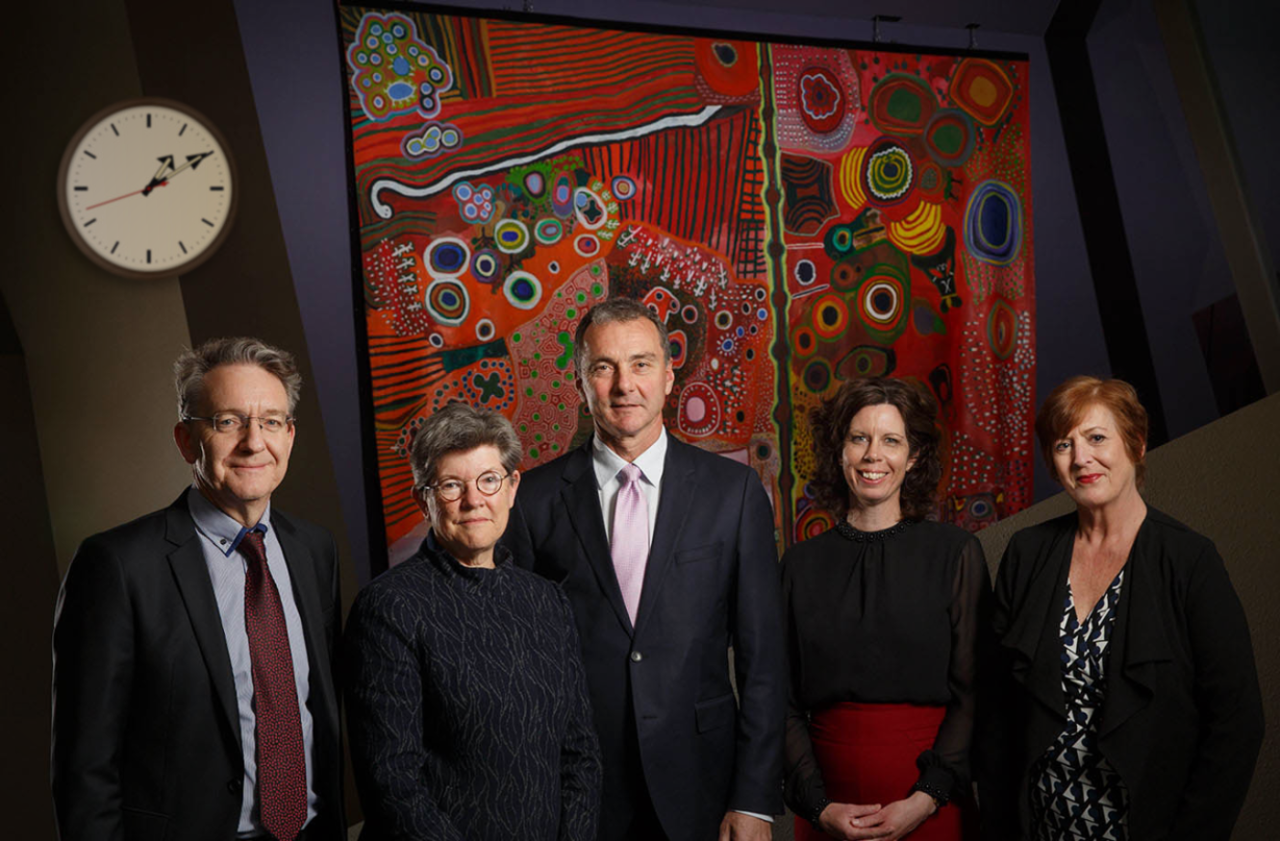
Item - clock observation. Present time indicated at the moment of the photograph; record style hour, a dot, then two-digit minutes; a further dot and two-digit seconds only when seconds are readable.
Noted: 1.09.42
